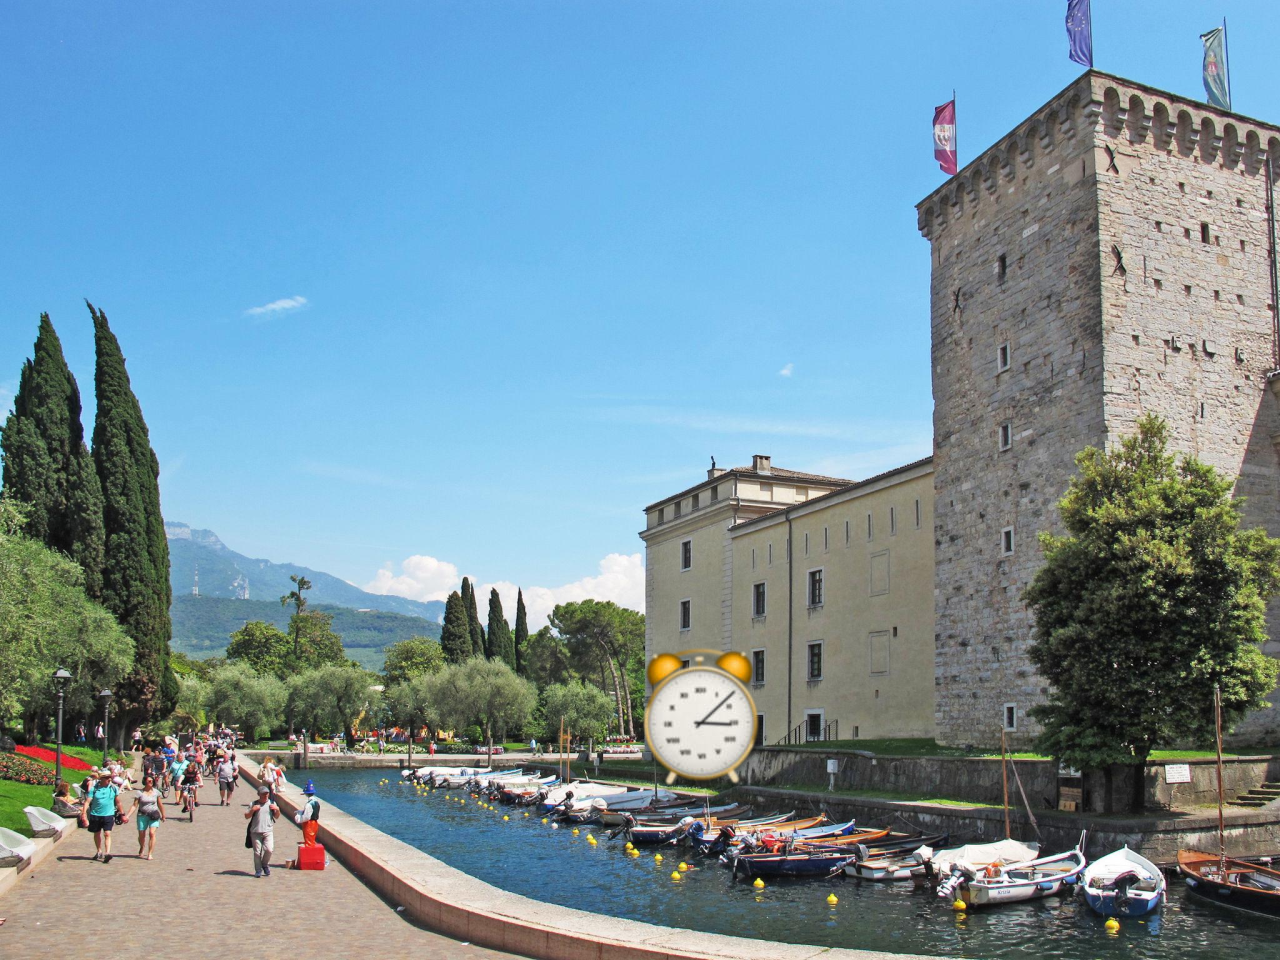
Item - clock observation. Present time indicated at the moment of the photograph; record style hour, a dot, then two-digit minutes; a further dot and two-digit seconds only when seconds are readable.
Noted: 3.08
